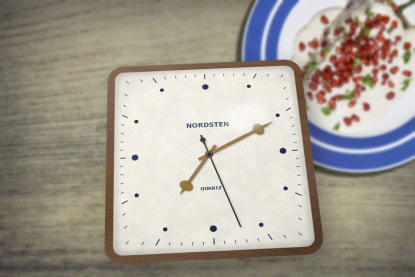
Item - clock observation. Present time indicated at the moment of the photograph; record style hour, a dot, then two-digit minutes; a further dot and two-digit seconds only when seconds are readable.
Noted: 7.10.27
